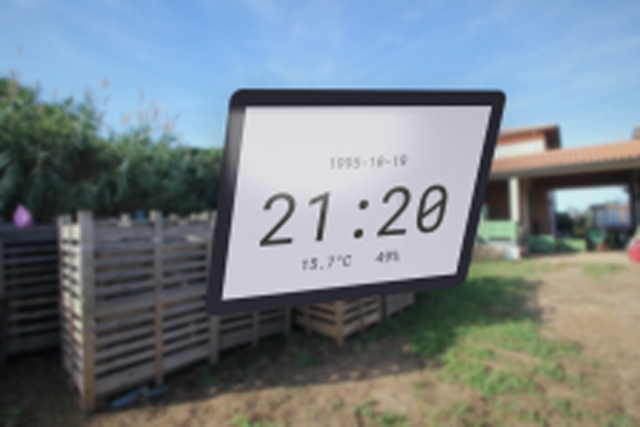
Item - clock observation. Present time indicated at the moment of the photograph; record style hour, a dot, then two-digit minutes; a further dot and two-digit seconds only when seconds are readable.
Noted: 21.20
